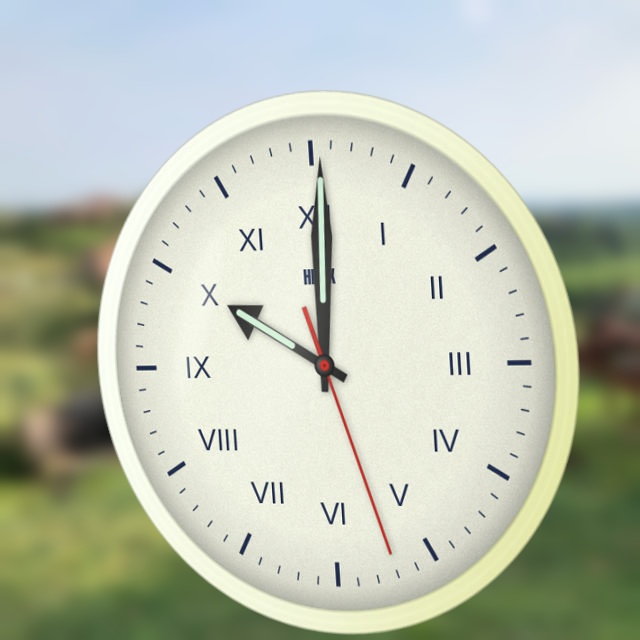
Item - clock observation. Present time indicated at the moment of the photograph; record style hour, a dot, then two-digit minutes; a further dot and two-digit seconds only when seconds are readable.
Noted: 10.00.27
